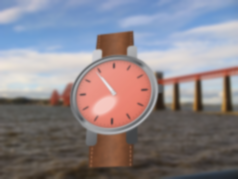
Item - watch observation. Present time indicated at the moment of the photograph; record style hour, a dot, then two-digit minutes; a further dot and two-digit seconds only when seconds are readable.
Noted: 10.54
